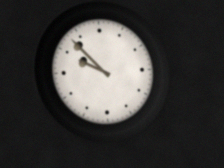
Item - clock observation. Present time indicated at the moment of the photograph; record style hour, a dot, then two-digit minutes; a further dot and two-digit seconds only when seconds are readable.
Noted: 9.53
